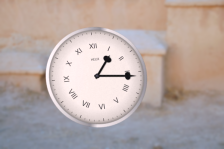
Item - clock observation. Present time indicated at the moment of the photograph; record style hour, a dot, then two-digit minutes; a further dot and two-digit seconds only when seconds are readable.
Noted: 1.16
